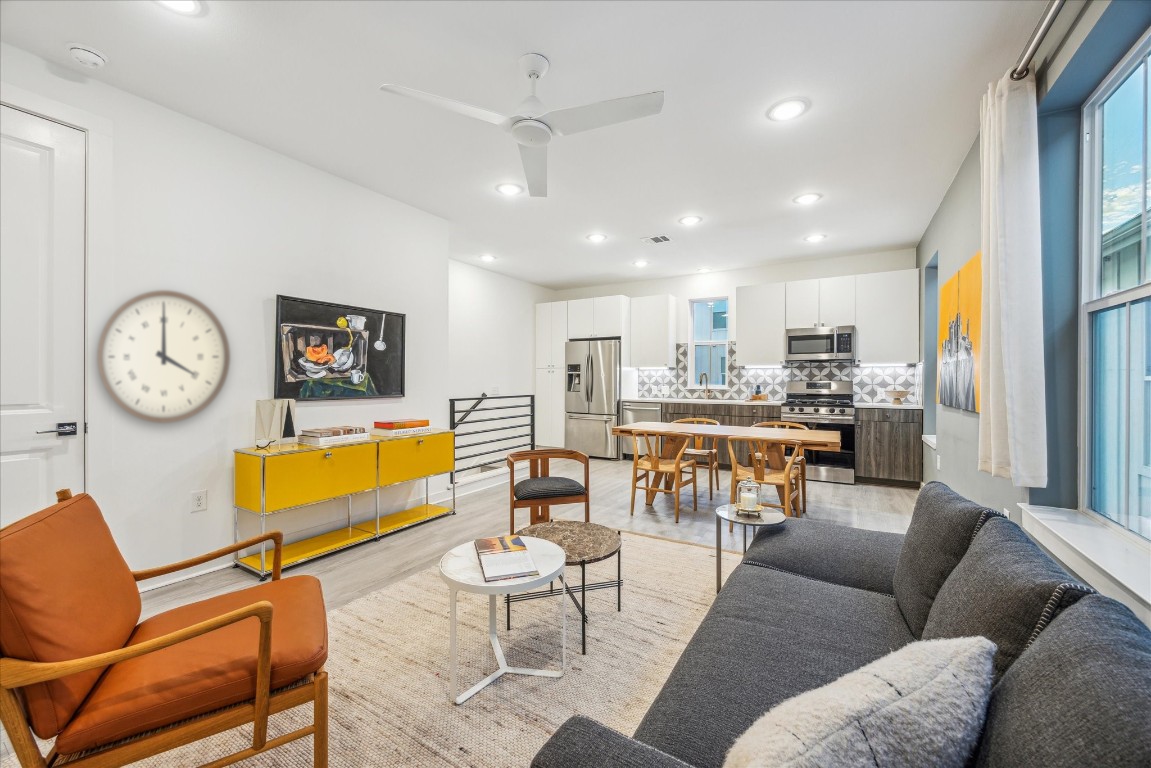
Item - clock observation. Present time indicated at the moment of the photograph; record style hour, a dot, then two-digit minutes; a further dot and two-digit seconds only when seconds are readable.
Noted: 4.00
